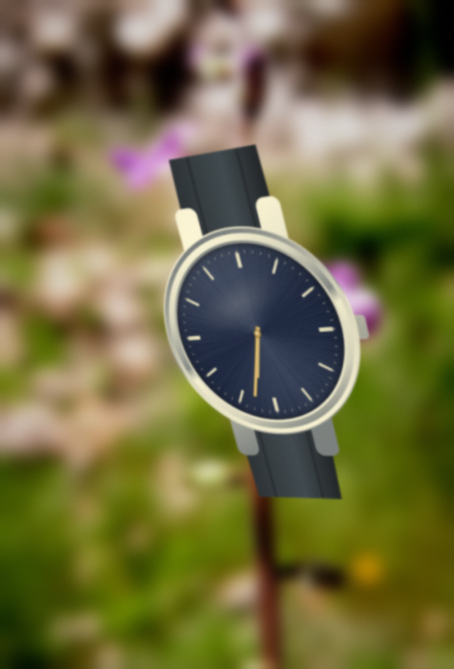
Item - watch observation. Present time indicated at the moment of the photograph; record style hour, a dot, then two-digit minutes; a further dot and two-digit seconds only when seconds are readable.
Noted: 6.33
